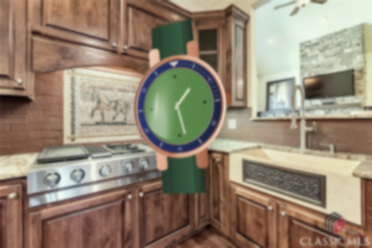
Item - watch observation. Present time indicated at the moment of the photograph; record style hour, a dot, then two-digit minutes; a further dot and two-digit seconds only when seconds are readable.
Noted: 1.28
